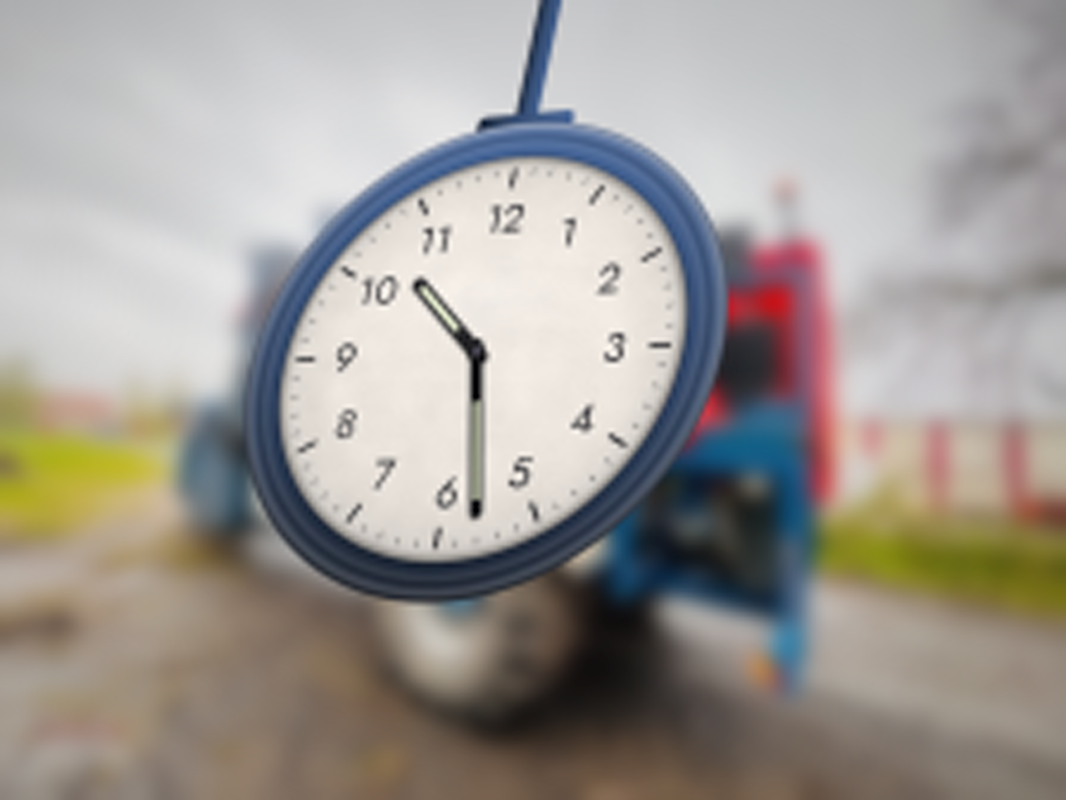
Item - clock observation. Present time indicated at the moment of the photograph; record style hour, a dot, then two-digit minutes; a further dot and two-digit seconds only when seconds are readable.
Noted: 10.28
